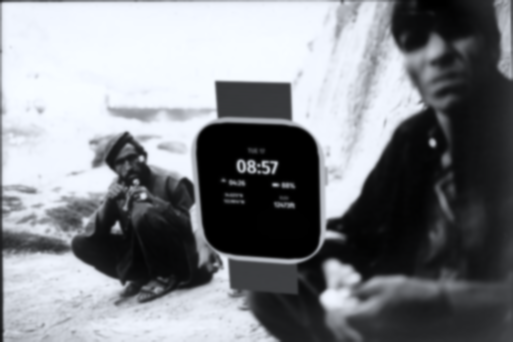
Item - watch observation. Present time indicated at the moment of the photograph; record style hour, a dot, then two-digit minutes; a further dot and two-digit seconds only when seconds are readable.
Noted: 8.57
